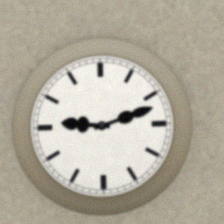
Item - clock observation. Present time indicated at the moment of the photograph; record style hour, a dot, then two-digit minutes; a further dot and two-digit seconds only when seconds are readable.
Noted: 9.12
